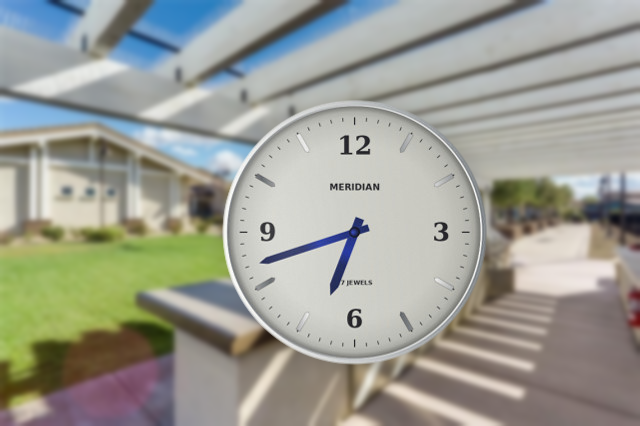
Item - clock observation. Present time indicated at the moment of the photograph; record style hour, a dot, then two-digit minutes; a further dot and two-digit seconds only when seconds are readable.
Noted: 6.42
